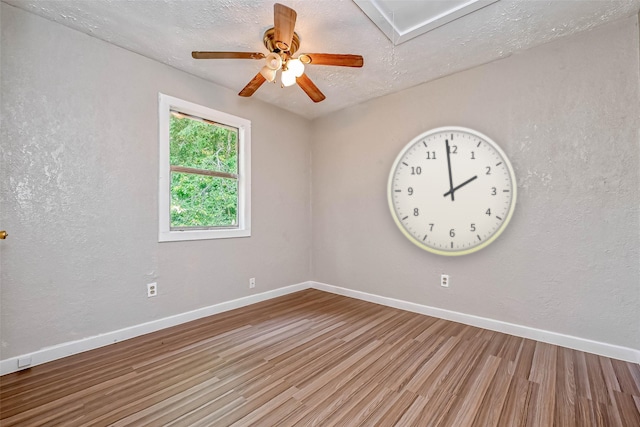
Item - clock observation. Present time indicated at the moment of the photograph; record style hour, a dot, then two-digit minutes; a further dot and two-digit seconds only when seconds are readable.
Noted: 1.59
